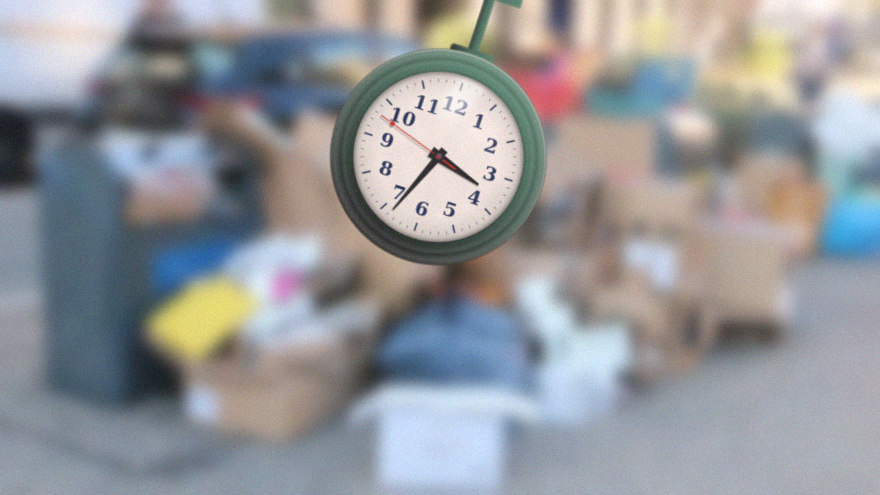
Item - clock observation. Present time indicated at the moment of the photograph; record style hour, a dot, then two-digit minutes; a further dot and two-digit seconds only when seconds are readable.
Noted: 3.33.48
